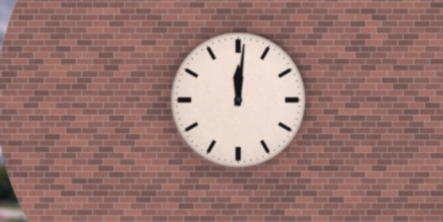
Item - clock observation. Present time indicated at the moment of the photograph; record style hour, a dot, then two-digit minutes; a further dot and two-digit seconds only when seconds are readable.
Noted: 12.01
